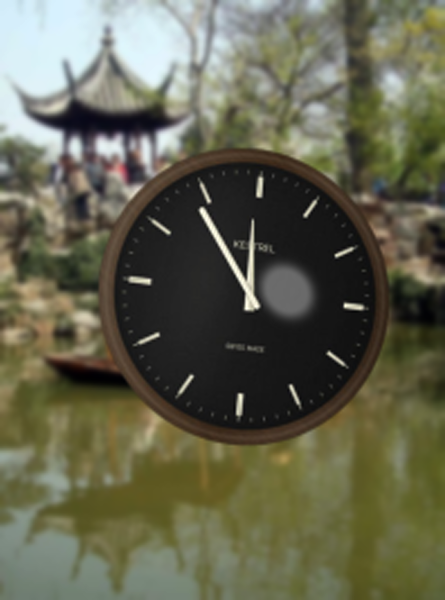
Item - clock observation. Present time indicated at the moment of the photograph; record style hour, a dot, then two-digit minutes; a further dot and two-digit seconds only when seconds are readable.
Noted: 11.54
